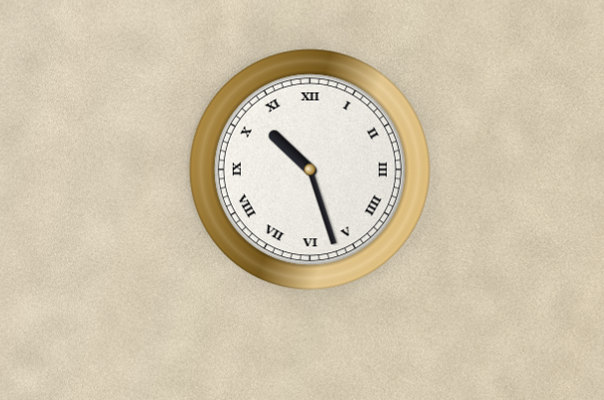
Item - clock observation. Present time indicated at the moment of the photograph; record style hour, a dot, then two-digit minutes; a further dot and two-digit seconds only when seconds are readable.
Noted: 10.27
